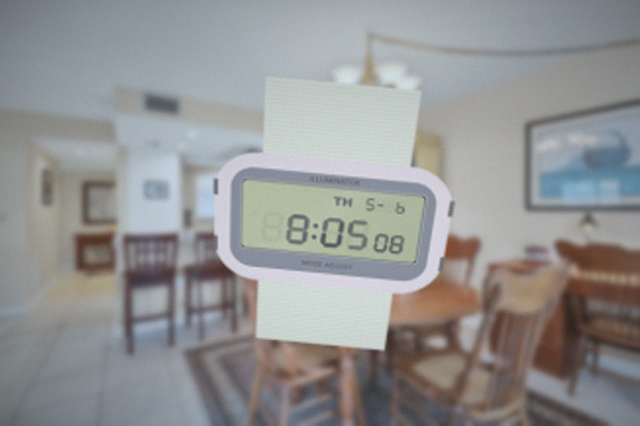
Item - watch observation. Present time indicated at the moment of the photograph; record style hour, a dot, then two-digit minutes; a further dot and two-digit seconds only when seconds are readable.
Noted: 8.05.08
